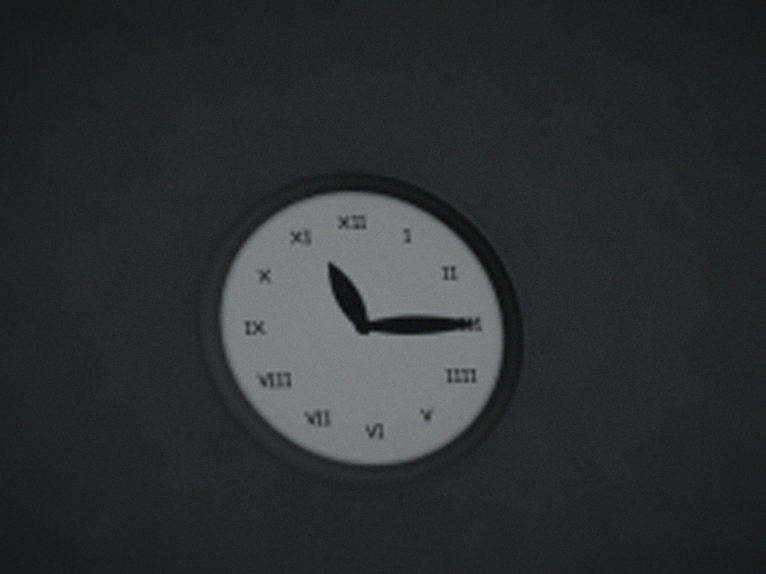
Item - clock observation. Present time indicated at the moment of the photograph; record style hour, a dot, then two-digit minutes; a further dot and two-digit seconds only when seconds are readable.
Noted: 11.15
